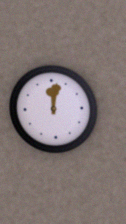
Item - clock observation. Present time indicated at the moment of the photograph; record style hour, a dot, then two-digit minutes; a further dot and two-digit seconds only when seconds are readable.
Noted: 12.02
